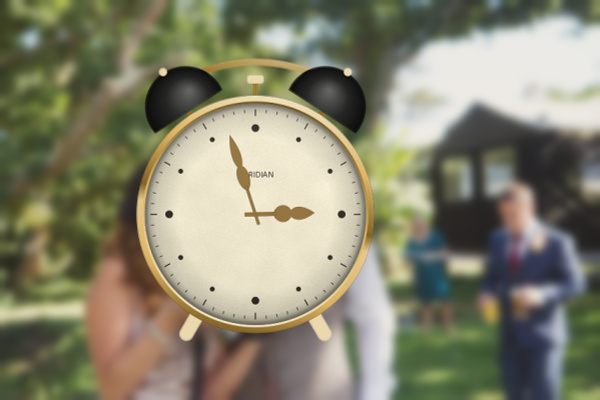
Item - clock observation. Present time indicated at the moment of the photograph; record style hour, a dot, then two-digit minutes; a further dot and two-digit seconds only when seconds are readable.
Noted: 2.57
